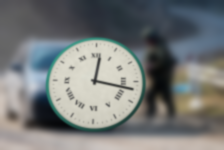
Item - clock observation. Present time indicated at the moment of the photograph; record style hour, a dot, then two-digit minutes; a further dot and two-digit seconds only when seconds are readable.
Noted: 12.17
